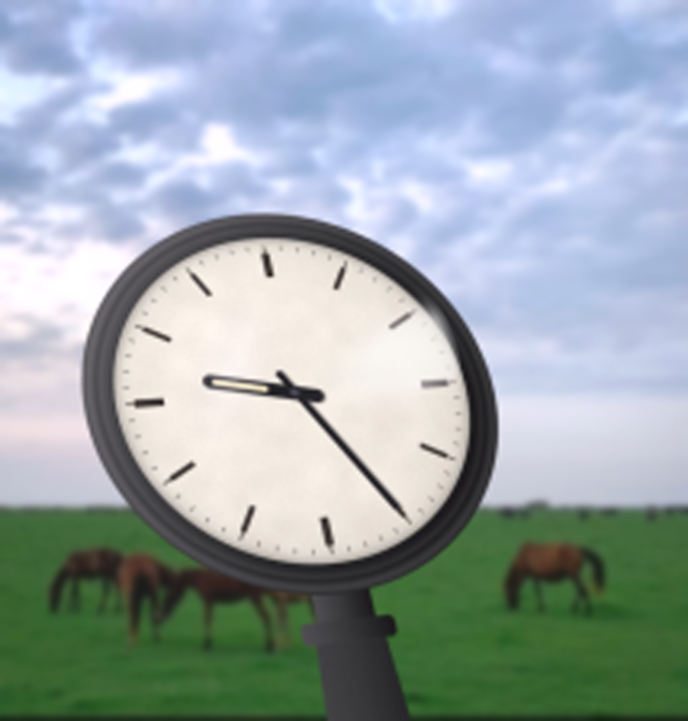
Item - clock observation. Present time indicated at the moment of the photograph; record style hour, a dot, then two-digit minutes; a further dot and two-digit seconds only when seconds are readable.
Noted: 9.25
